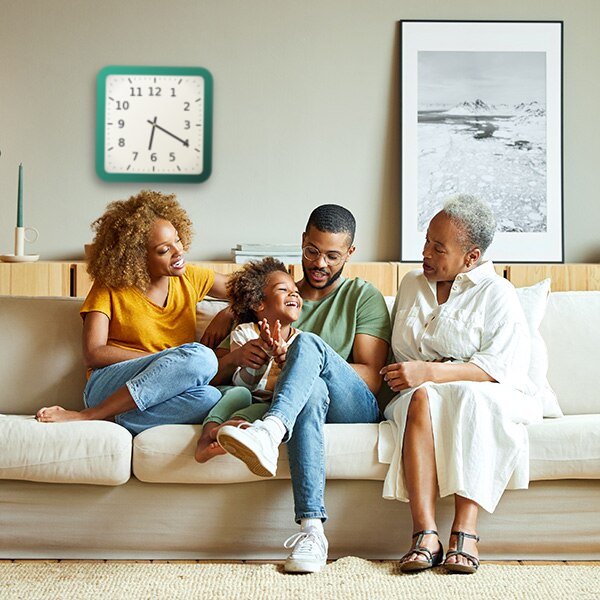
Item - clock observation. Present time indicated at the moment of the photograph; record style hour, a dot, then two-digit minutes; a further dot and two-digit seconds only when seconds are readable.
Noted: 6.20
